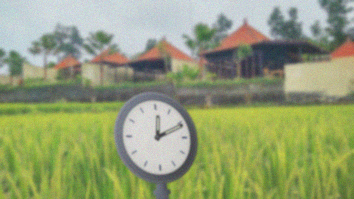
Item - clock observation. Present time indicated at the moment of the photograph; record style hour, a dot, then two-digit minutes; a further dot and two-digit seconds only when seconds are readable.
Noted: 12.11
